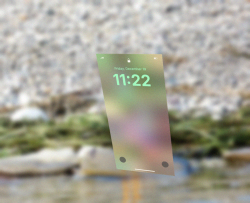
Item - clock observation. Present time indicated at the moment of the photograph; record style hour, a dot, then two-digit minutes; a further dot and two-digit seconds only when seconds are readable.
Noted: 11.22
